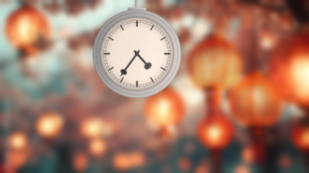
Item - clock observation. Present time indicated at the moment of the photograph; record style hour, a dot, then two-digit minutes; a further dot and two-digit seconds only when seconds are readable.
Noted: 4.36
